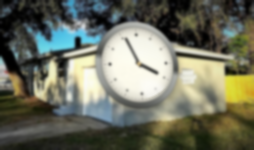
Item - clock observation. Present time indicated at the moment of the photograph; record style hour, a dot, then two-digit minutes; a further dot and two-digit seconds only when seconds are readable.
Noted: 3.56
